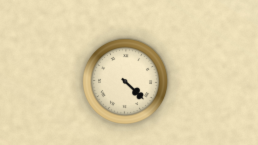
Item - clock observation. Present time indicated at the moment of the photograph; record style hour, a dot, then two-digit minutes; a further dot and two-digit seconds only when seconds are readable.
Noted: 4.22
